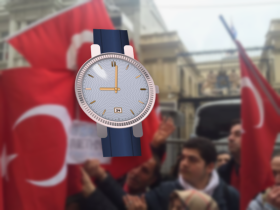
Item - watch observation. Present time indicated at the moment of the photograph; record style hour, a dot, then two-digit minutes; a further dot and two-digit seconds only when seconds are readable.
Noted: 9.01
